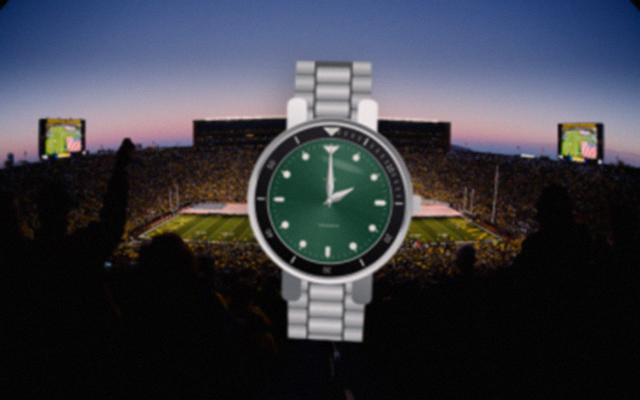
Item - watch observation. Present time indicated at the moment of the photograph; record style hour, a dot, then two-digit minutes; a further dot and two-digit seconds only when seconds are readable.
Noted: 2.00
